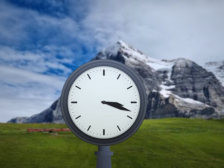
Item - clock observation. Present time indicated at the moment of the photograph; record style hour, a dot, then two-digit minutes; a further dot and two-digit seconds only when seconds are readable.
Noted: 3.18
